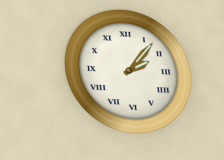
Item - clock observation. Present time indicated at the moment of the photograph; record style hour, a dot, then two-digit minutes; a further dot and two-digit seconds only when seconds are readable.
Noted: 2.07
